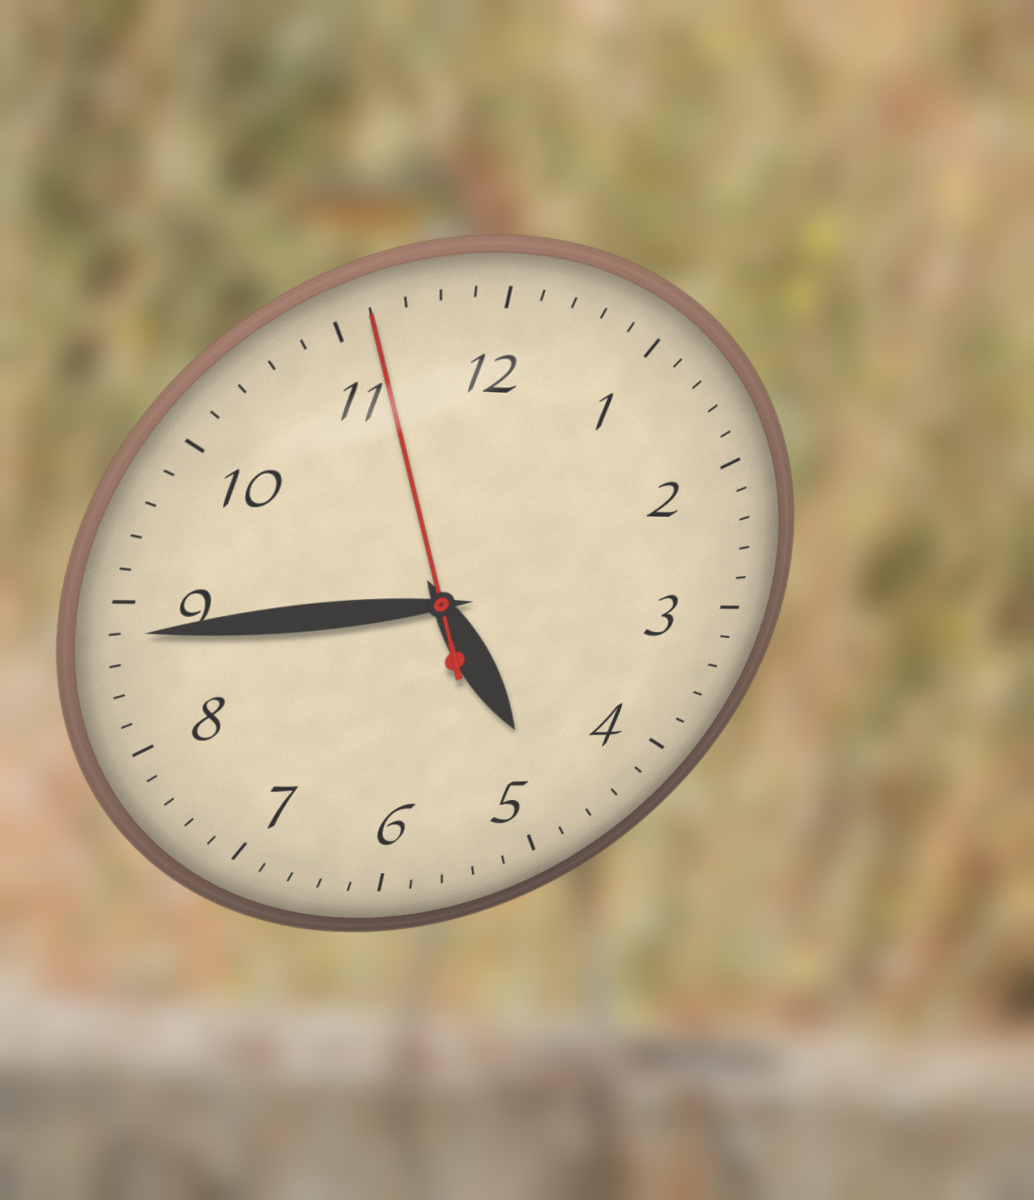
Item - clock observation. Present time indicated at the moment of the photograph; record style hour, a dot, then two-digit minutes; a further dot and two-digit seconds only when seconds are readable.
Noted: 4.43.56
